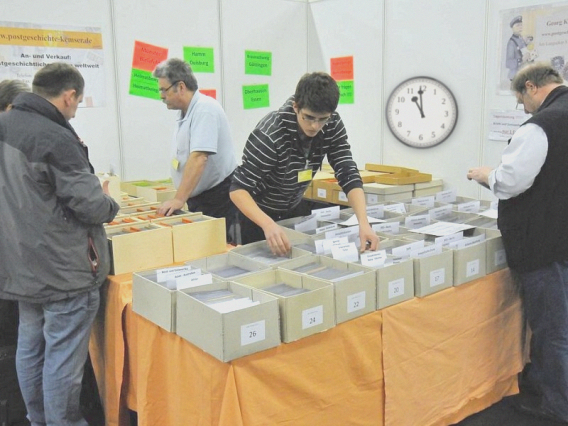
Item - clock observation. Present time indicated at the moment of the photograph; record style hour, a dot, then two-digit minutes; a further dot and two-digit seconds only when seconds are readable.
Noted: 10.59
